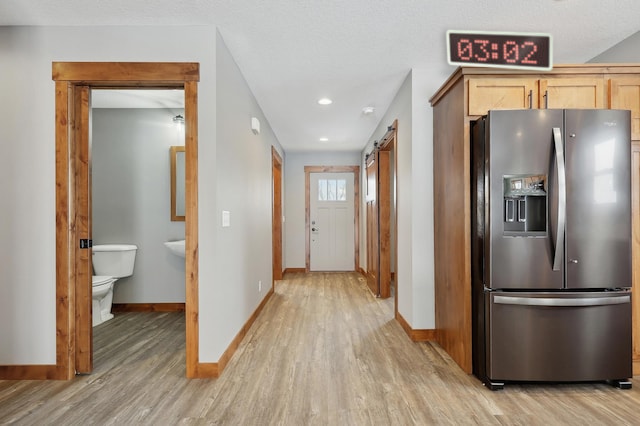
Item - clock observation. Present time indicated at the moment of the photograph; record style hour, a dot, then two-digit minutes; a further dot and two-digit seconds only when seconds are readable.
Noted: 3.02
